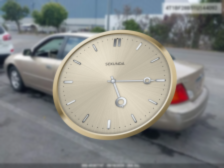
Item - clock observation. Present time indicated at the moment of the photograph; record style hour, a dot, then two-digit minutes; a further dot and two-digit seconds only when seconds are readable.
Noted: 5.15
